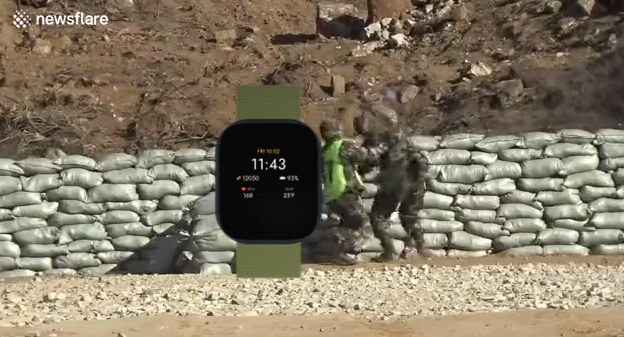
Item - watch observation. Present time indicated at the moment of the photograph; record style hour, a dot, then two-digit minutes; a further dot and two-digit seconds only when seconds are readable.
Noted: 11.43
